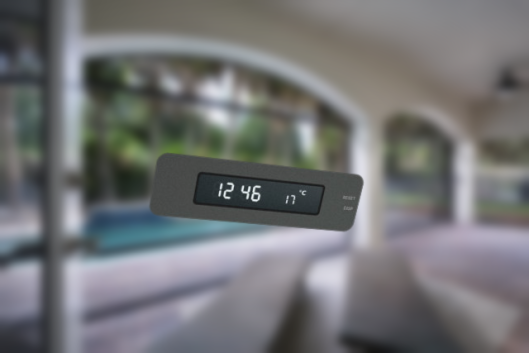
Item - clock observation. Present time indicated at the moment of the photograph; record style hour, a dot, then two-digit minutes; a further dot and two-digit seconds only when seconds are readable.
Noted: 12.46
